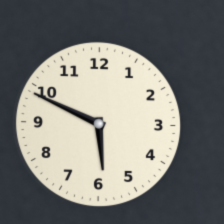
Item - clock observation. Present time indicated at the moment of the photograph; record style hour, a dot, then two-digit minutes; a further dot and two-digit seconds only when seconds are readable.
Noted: 5.49
